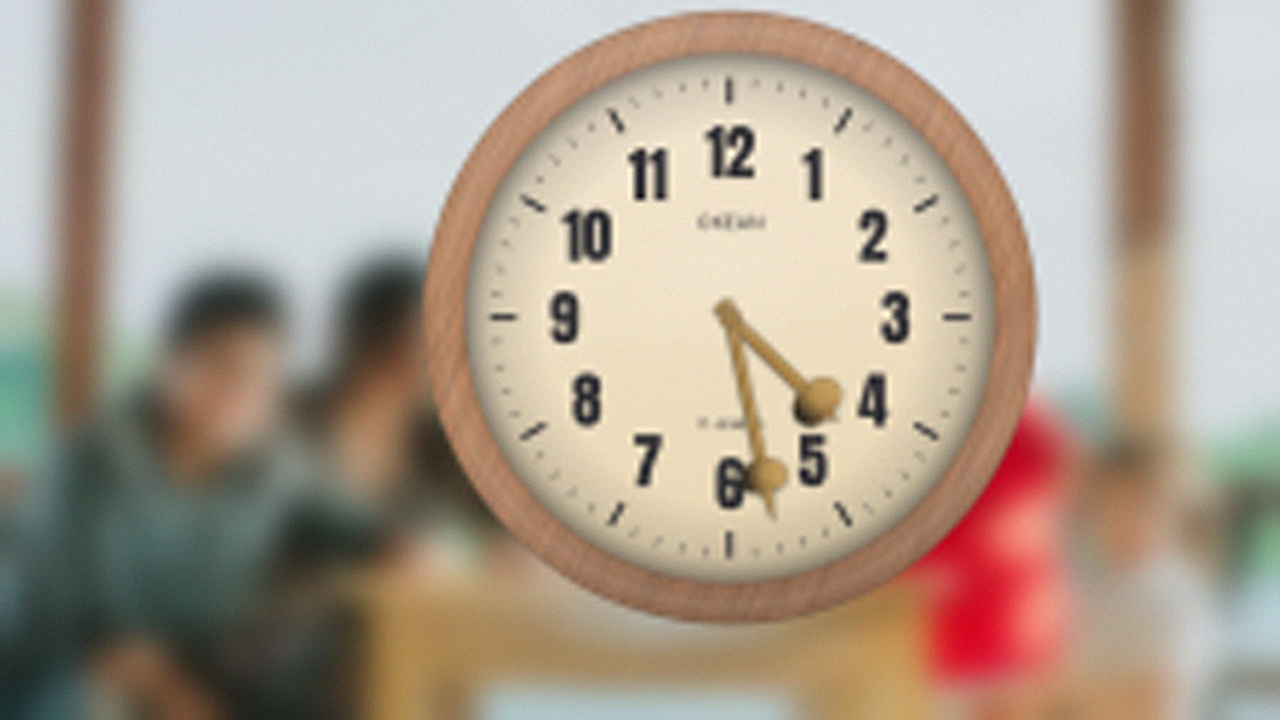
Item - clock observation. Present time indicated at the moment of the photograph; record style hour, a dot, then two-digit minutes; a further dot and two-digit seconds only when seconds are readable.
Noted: 4.28
